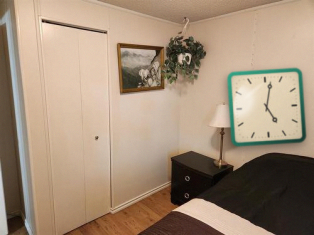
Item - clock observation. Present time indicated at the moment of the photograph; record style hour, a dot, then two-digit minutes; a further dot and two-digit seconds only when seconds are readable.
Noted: 5.02
